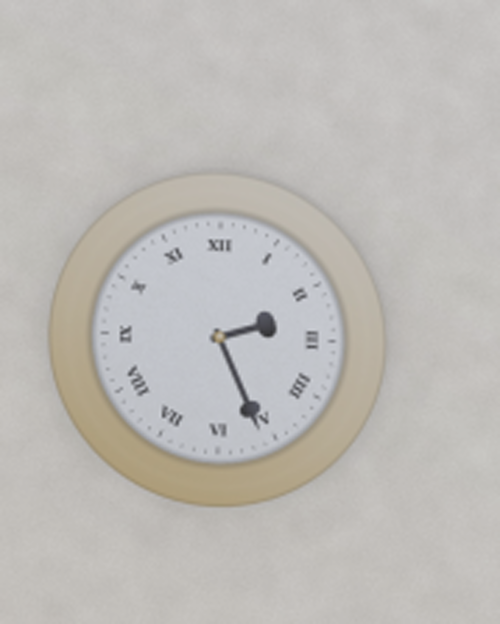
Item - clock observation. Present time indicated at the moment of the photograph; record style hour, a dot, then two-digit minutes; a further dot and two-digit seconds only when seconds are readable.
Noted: 2.26
